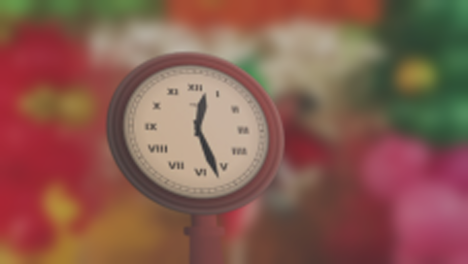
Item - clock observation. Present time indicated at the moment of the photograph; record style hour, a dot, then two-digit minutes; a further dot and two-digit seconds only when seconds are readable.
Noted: 12.27
